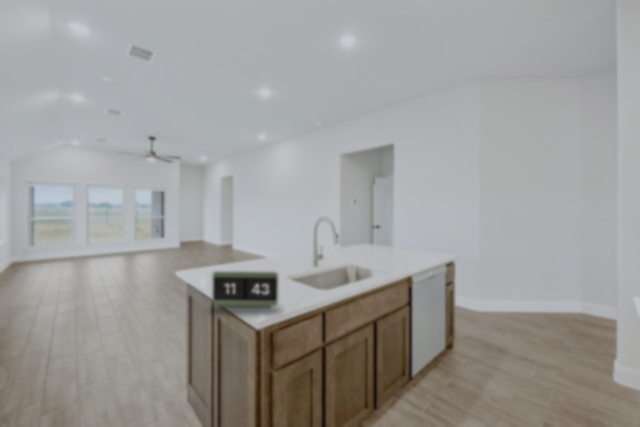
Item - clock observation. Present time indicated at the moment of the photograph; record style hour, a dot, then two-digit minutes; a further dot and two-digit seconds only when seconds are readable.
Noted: 11.43
